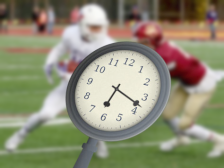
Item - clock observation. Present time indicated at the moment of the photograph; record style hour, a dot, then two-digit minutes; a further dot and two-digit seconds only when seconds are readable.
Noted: 6.18
